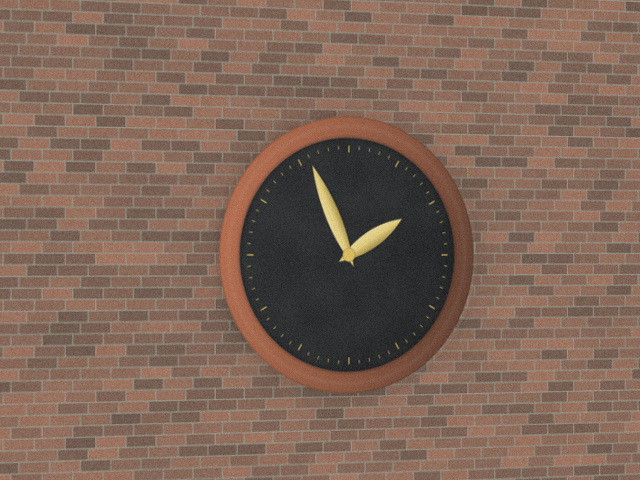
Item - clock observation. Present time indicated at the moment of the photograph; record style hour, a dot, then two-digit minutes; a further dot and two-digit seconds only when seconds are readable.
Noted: 1.56
